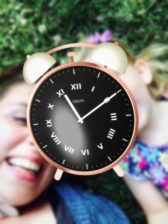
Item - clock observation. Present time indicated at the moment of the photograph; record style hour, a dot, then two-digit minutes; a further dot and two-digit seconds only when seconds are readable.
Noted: 11.10
